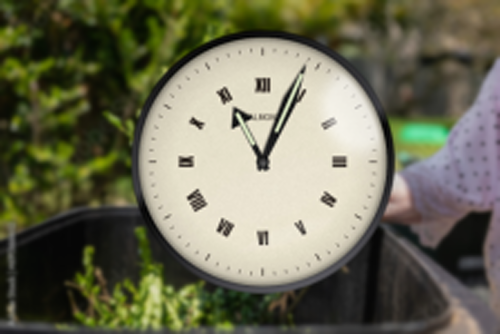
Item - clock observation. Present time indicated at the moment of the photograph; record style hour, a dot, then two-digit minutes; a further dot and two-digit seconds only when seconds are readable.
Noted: 11.04
